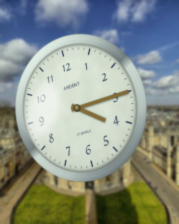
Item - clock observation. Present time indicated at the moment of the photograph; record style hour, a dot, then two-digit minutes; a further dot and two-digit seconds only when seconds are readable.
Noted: 4.15
